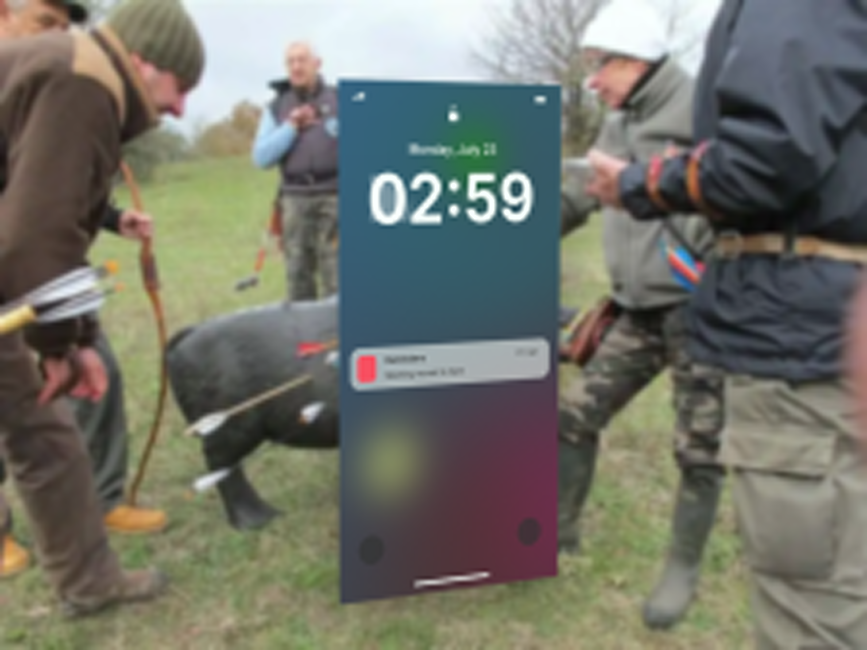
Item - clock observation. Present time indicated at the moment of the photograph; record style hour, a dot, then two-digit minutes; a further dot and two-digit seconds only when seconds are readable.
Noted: 2.59
